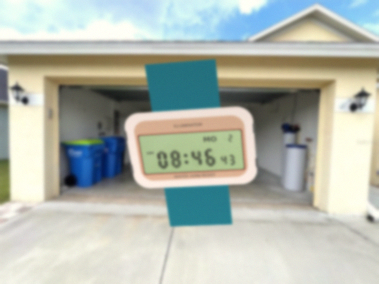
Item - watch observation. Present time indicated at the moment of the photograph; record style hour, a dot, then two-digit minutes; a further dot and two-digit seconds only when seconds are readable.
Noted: 8.46
